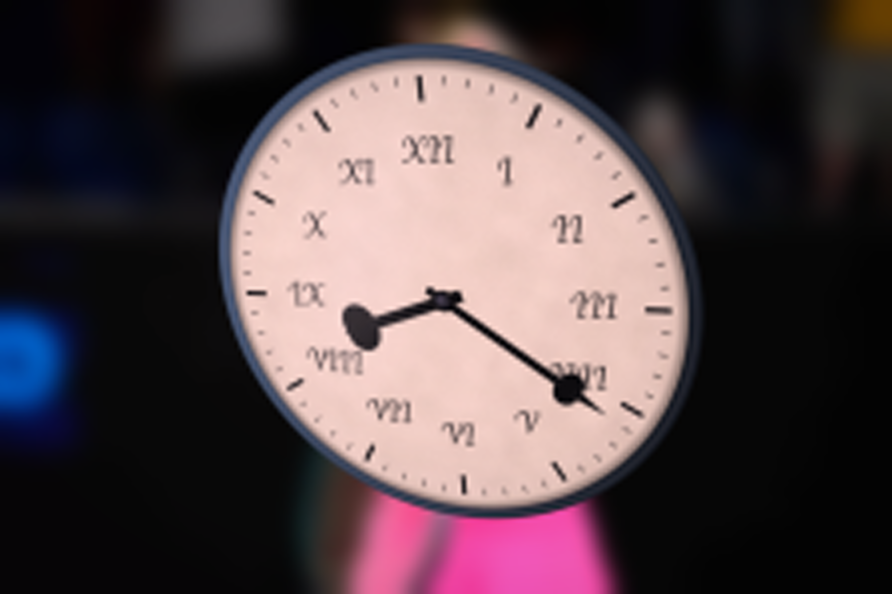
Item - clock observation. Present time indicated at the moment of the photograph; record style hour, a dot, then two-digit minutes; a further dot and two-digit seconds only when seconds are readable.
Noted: 8.21
